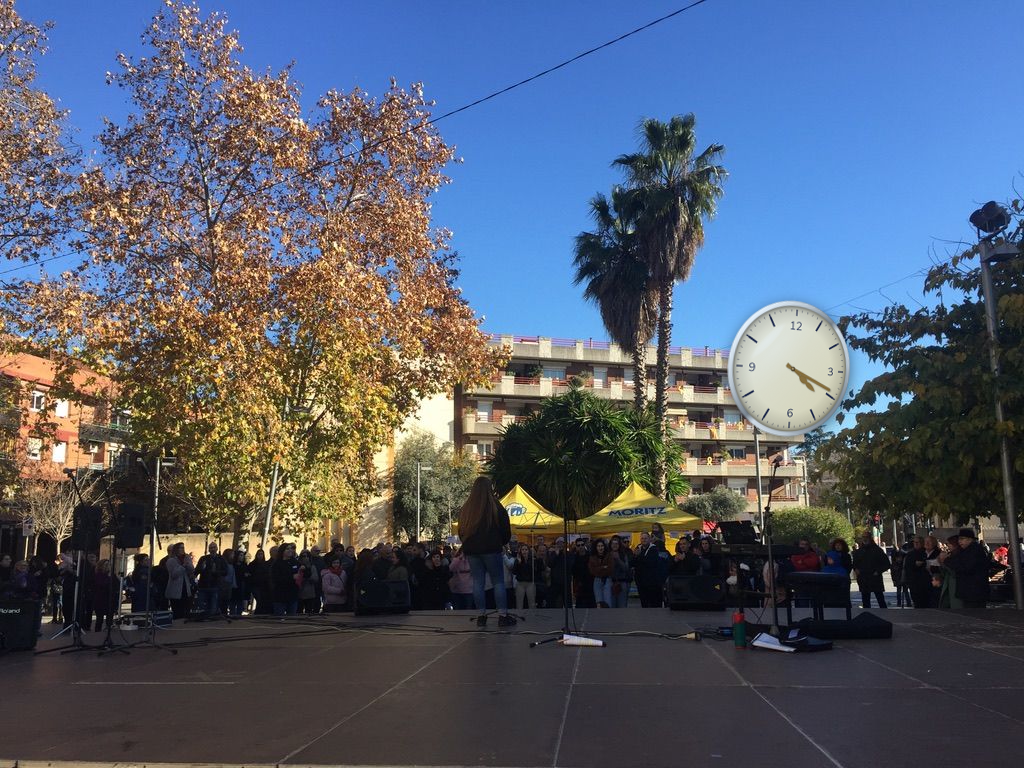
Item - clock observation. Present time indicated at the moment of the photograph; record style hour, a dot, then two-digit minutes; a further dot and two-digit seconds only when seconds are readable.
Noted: 4.19
